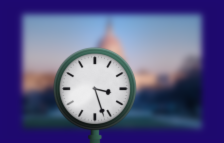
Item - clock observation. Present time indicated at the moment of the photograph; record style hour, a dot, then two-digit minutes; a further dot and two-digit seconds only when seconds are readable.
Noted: 3.27
